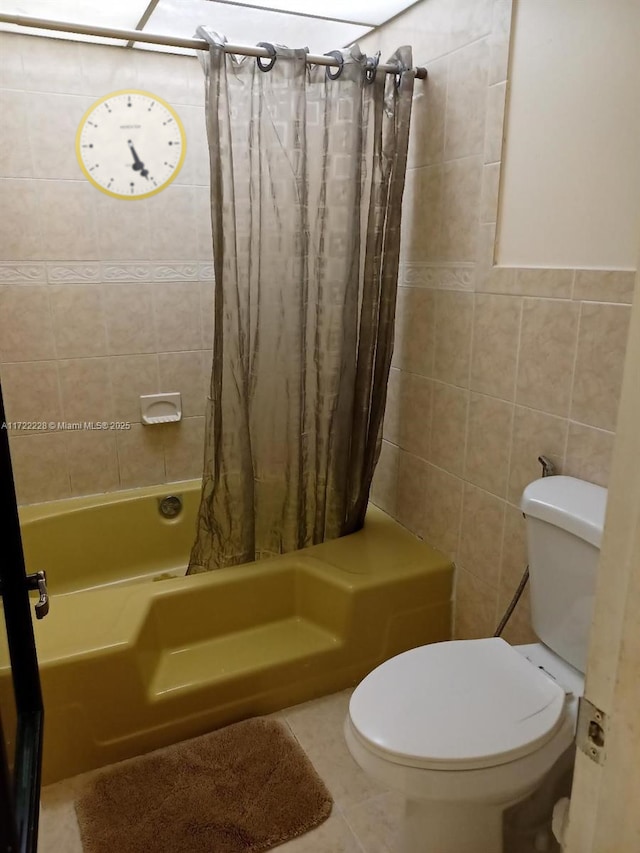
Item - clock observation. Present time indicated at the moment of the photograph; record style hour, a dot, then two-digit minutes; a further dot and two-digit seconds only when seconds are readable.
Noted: 5.26
